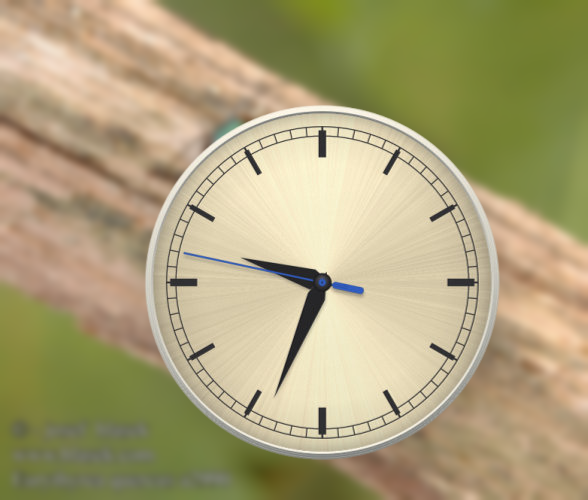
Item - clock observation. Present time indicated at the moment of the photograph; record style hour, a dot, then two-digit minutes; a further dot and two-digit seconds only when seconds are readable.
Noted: 9.33.47
